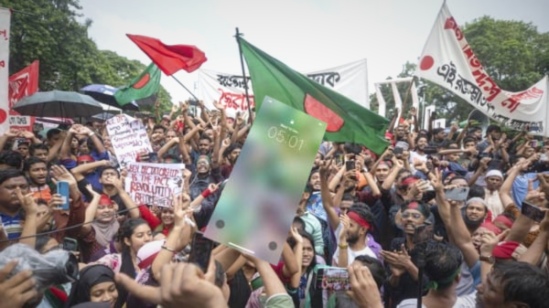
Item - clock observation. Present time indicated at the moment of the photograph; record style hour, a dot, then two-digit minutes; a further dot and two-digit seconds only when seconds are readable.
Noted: 5.01
